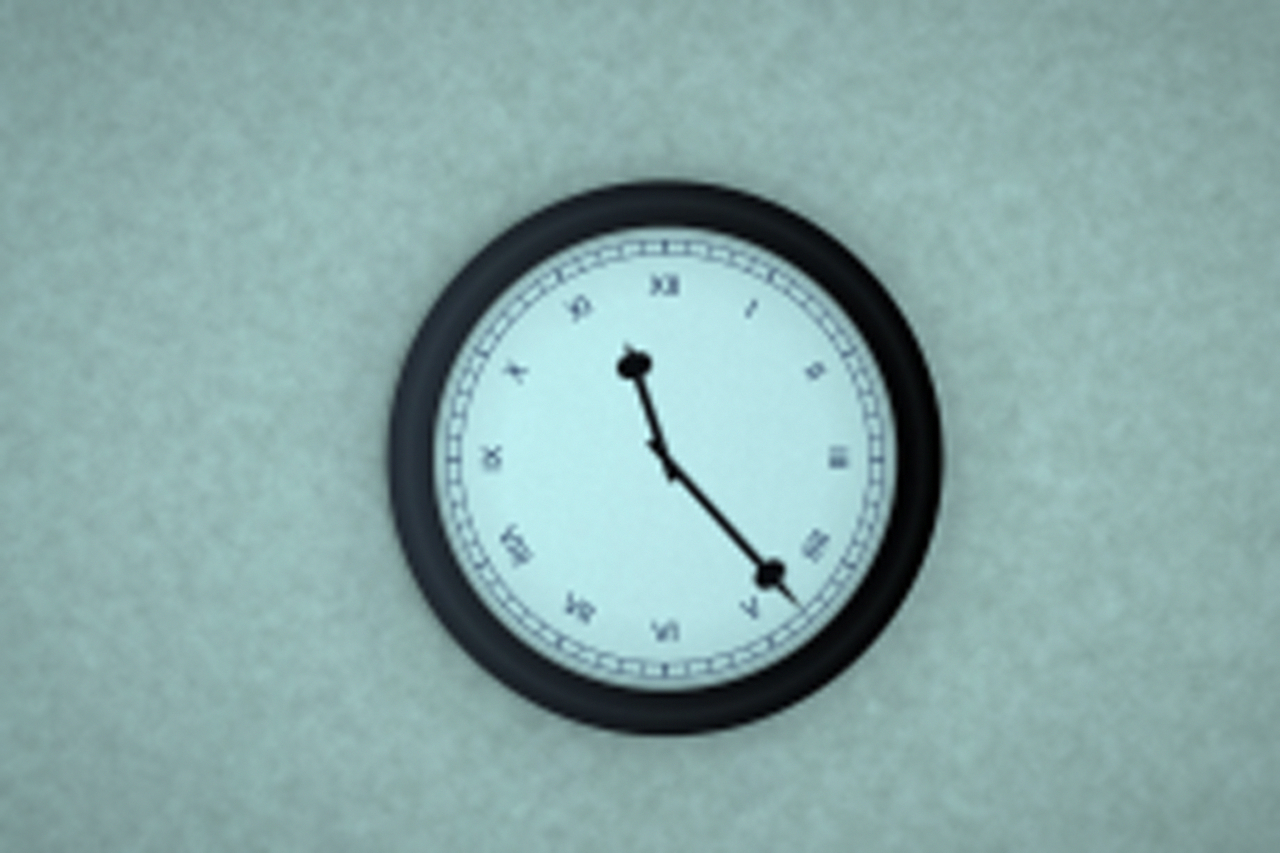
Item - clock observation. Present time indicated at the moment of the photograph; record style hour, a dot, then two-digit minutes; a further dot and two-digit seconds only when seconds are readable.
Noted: 11.23
